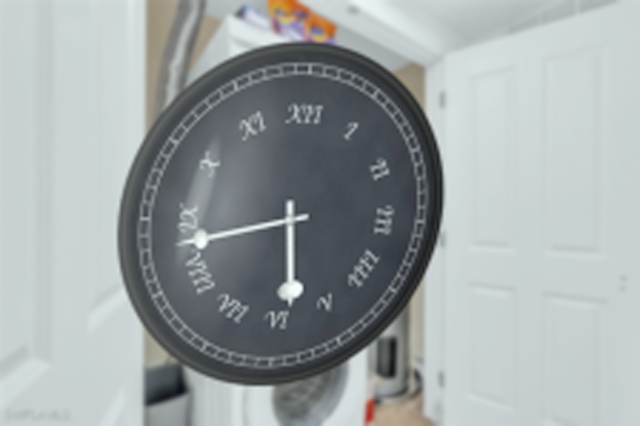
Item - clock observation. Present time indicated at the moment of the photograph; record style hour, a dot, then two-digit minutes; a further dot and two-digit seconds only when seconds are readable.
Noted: 5.43
